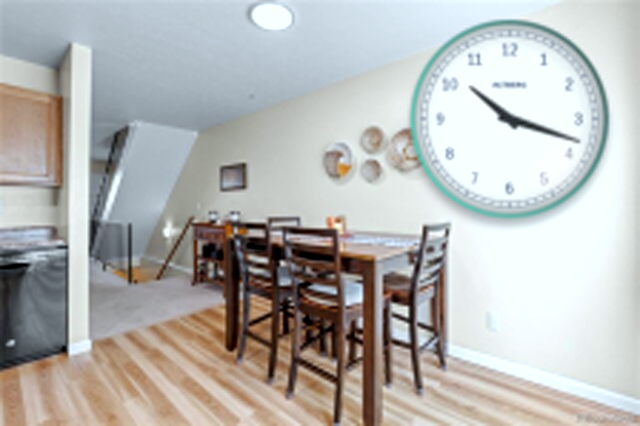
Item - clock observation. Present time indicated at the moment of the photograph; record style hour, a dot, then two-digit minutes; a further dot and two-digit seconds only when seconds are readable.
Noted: 10.18
